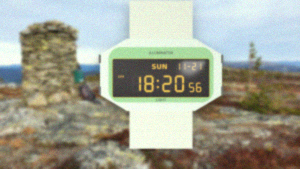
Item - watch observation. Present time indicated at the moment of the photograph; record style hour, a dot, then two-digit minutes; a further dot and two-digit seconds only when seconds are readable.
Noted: 18.20.56
